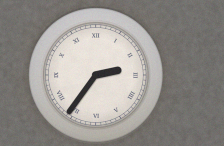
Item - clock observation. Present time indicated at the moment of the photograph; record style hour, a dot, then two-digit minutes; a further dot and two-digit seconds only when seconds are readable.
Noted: 2.36
